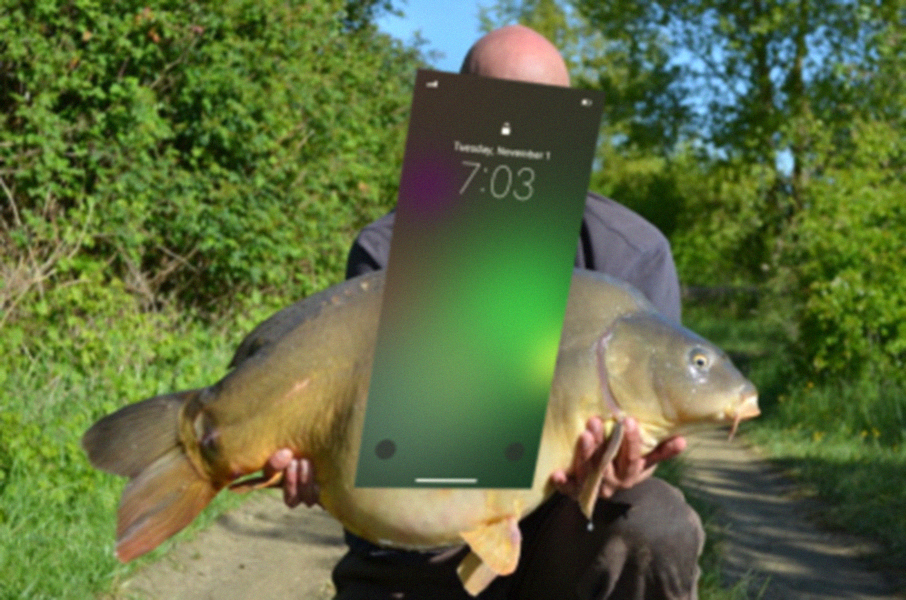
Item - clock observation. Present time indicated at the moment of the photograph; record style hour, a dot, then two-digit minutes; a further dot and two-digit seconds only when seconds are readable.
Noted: 7.03
